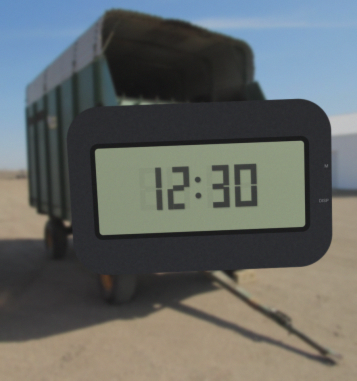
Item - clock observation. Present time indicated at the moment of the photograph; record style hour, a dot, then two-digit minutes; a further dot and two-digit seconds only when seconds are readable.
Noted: 12.30
